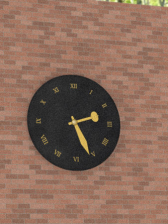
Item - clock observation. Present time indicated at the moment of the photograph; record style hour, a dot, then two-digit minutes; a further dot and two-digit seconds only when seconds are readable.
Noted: 2.26
